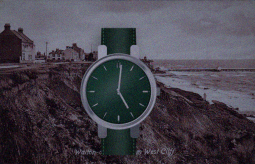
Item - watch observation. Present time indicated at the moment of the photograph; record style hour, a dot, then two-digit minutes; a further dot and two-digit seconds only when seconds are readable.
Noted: 5.01
